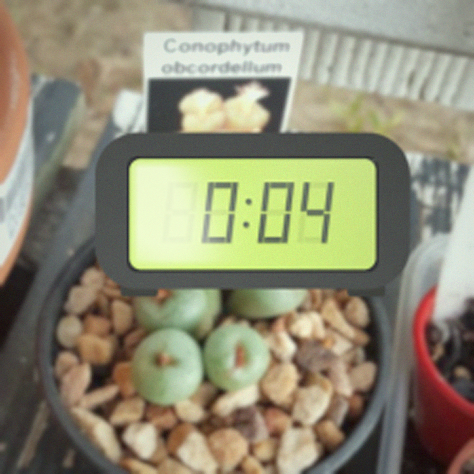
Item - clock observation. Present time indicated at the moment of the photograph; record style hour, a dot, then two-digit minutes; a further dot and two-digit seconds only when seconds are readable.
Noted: 0.04
